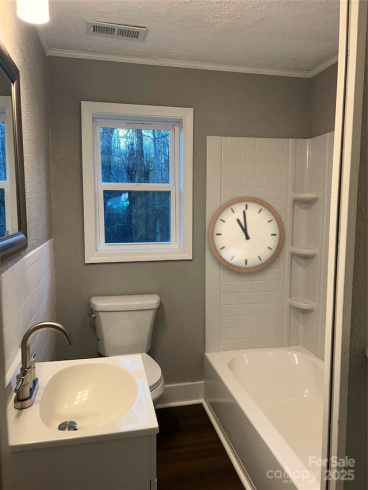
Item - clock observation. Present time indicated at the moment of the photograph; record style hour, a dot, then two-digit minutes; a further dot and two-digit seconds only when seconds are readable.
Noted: 10.59
